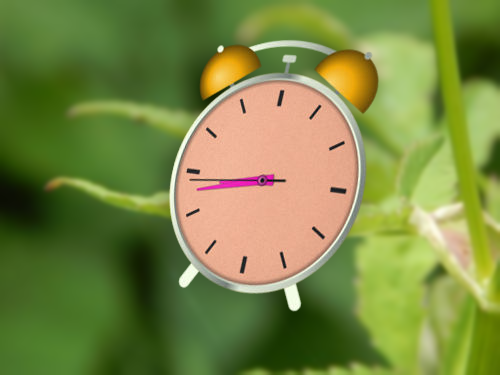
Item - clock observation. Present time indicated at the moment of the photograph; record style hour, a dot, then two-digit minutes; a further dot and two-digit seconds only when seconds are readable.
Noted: 8.42.44
